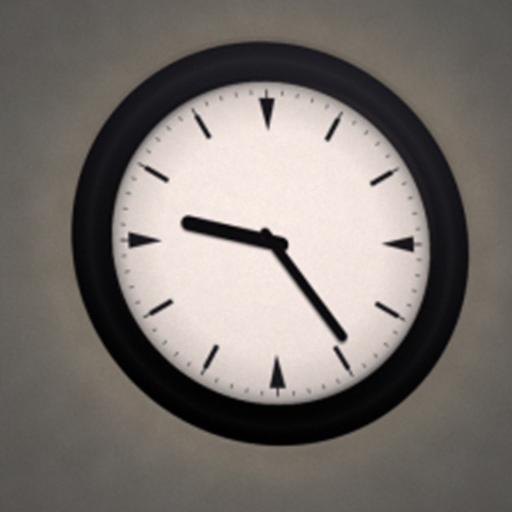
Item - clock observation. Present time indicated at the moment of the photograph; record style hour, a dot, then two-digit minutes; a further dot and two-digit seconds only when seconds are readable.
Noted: 9.24
